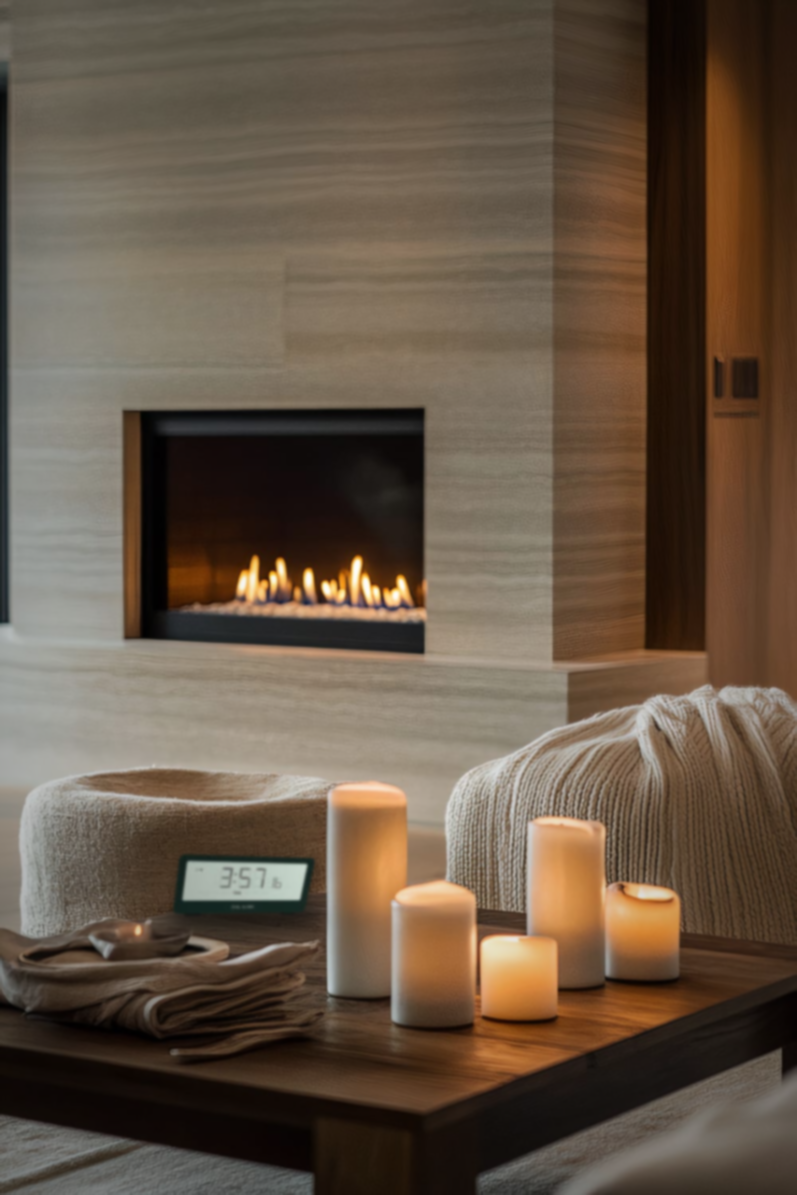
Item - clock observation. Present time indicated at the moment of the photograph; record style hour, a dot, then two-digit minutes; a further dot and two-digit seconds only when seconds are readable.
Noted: 3.57
